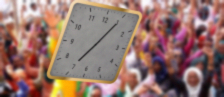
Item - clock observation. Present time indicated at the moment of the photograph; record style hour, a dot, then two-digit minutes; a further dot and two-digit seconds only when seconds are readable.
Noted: 7.05
